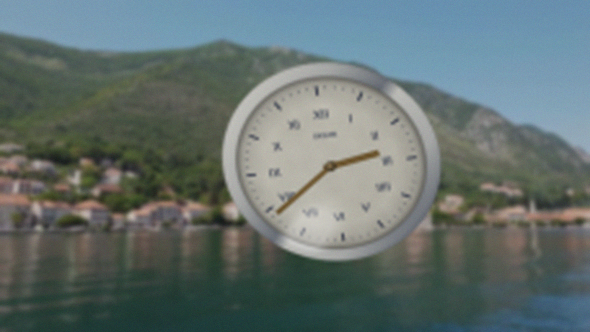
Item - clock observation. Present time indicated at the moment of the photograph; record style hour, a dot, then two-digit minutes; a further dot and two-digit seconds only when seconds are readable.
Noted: 2.39
